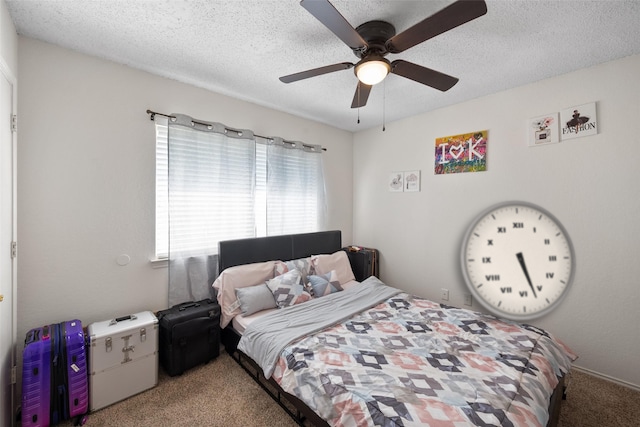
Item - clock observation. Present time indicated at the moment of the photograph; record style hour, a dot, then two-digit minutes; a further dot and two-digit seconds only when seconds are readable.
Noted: 5.27
